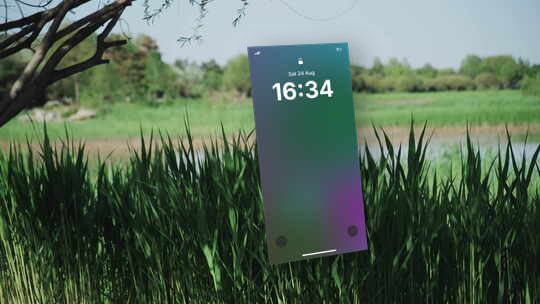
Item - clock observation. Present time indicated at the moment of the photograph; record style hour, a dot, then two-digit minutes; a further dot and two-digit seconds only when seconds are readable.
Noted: 16.34
